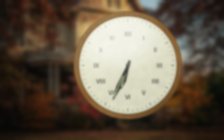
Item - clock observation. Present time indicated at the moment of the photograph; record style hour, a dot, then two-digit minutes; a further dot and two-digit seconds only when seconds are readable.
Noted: 6.34
